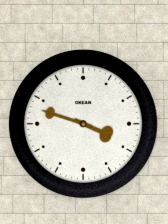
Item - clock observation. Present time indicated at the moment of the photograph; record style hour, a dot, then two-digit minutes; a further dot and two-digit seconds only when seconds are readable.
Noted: 3.48
